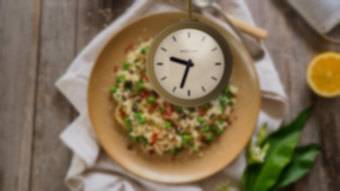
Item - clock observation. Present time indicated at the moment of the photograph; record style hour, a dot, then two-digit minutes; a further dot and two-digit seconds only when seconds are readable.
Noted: 9.33
